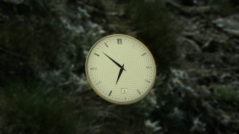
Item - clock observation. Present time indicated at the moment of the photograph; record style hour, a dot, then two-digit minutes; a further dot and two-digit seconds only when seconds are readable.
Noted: 6.52
